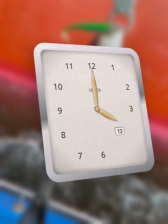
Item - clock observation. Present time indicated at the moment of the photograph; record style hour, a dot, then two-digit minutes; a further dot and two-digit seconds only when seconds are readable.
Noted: 4.00
